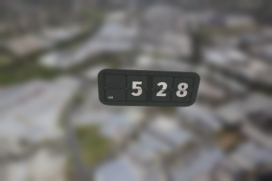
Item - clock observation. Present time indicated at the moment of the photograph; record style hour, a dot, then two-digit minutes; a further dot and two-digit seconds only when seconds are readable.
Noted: 5.28
